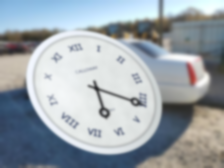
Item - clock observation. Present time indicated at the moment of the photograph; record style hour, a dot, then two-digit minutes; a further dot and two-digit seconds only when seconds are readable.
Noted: 6.21
